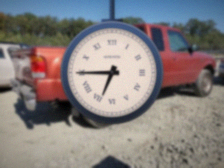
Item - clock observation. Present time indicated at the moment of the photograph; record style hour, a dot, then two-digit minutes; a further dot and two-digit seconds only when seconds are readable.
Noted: 6.45
